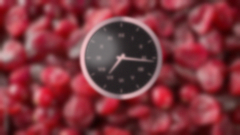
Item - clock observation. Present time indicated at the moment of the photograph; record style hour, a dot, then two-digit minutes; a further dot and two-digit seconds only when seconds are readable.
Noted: 7.16
